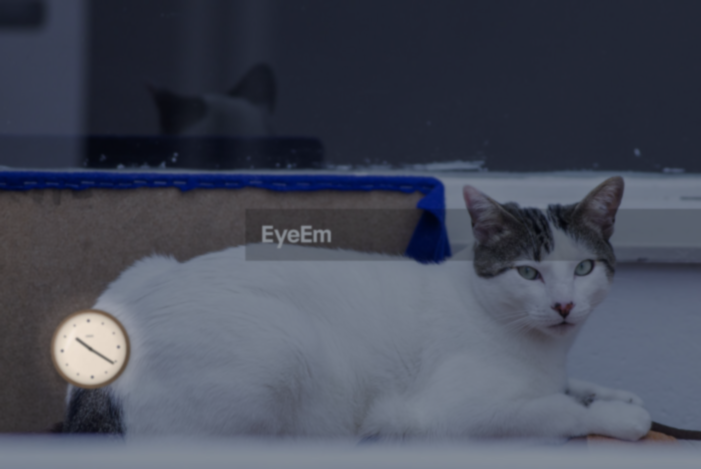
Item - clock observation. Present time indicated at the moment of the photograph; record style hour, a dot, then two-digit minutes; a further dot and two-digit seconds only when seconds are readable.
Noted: 10.21
